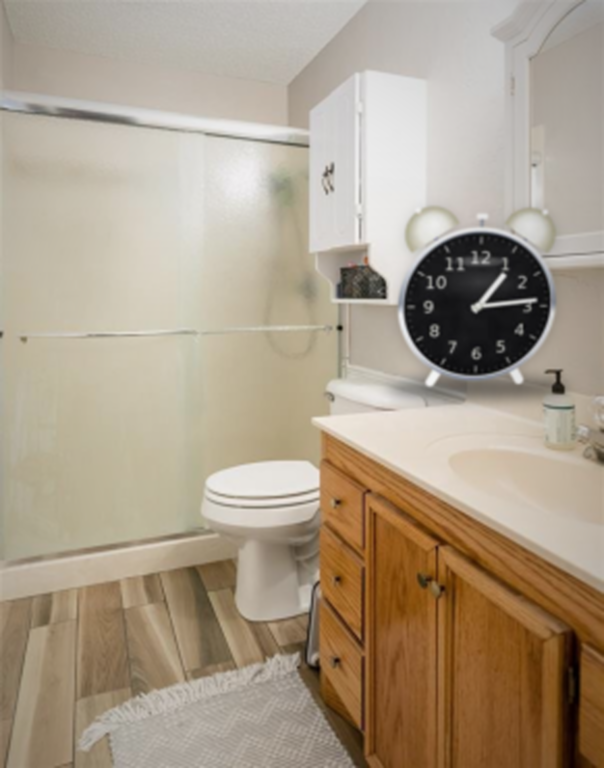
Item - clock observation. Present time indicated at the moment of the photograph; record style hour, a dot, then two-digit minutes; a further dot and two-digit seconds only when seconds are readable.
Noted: 1.14
